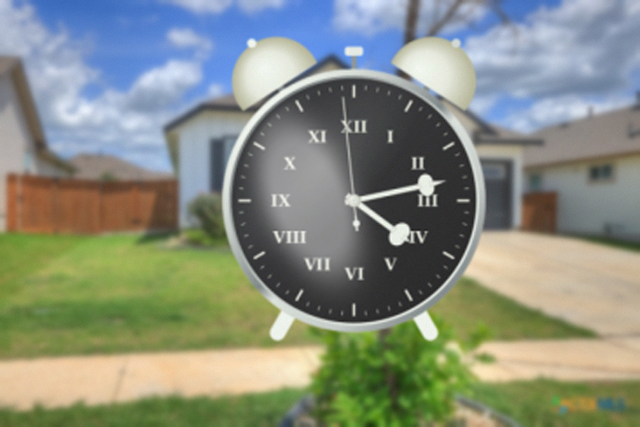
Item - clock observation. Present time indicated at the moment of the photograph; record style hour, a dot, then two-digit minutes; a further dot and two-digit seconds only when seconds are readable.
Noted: 4.12.59
